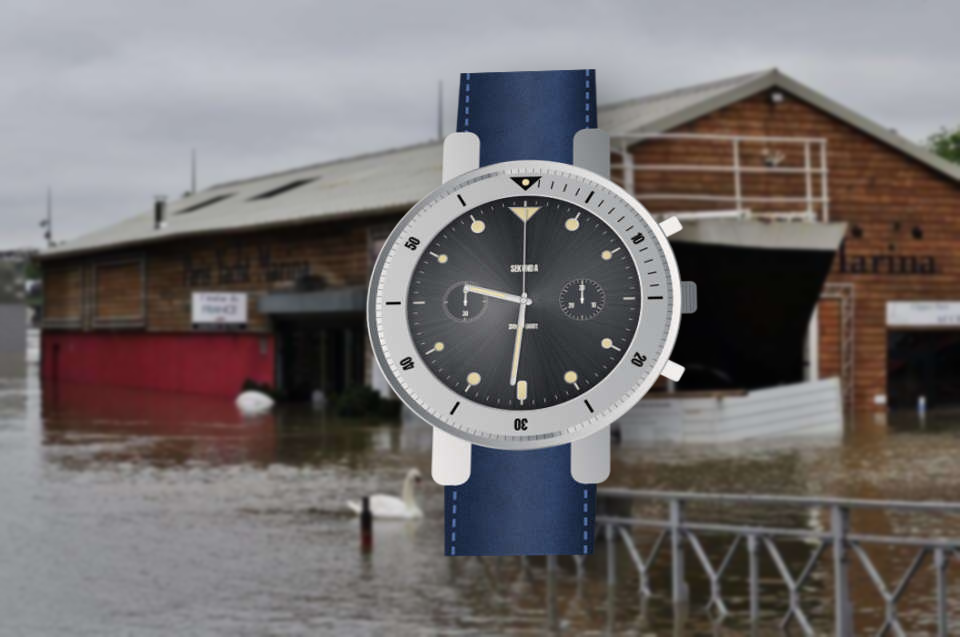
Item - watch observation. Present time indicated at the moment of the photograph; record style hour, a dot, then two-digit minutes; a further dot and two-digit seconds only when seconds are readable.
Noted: 9.31
